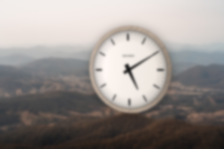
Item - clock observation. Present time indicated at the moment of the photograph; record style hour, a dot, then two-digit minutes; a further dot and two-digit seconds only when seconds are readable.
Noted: 5.10
